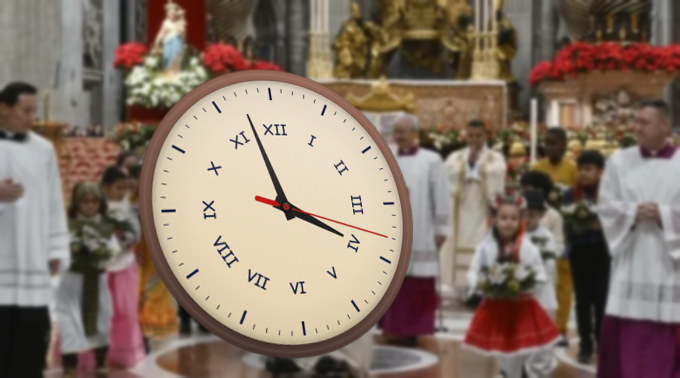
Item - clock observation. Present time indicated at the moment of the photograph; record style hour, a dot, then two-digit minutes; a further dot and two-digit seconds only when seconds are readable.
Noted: 3.57.18
